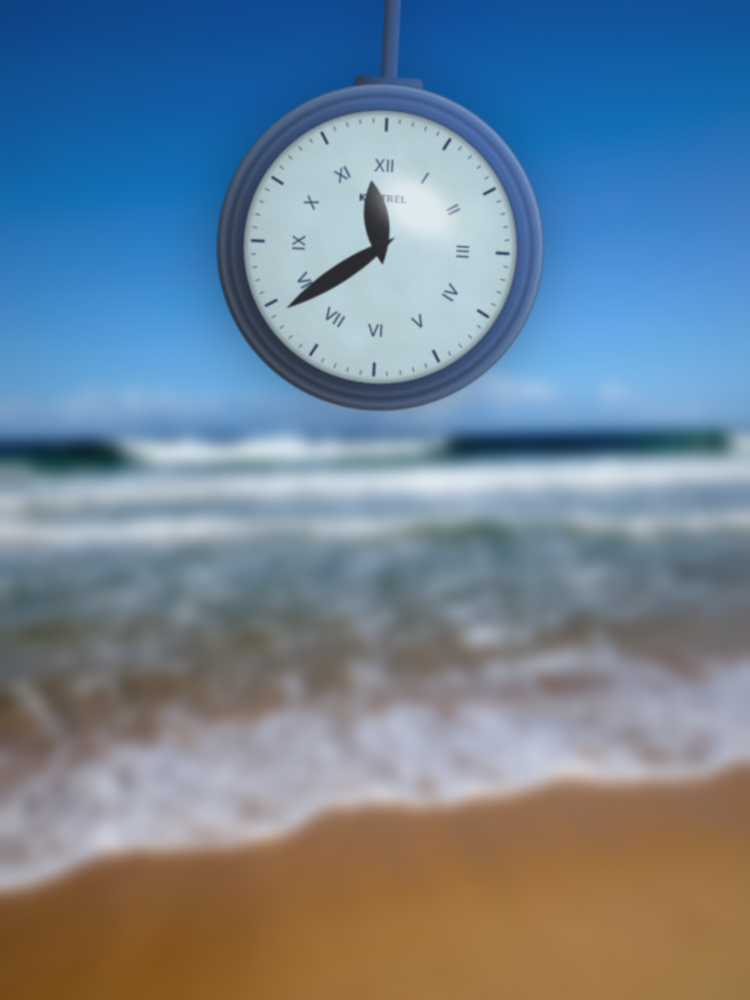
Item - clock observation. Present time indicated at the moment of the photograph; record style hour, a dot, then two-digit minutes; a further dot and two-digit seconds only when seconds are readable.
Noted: 11.39
